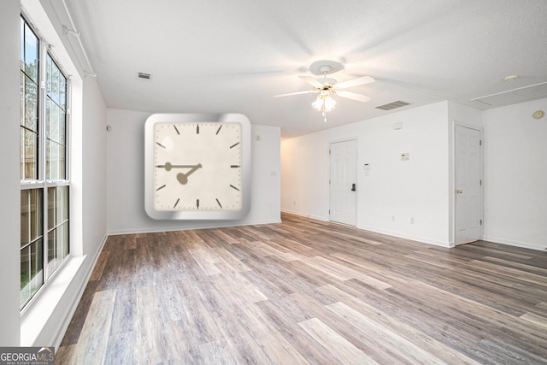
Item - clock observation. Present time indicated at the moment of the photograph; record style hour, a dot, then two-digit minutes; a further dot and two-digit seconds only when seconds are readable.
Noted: 7.45
